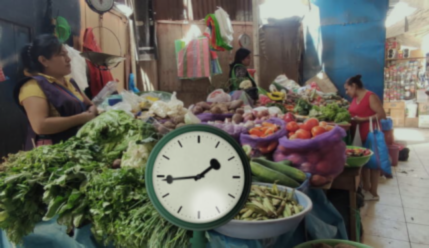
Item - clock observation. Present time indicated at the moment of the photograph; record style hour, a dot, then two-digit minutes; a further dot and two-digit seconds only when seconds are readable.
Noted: 1.44
